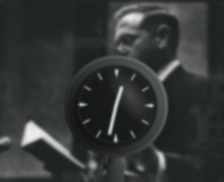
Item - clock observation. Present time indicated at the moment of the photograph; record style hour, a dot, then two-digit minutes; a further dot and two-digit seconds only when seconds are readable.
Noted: 12.32
